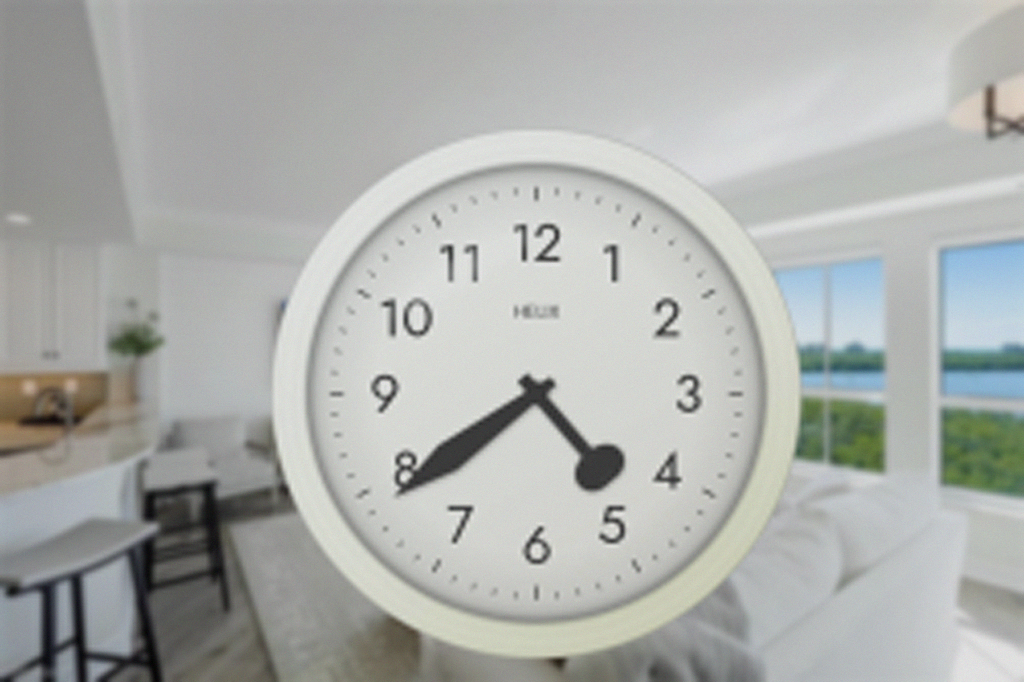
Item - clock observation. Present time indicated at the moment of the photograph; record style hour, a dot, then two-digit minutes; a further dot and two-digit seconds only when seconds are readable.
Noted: 4.39
